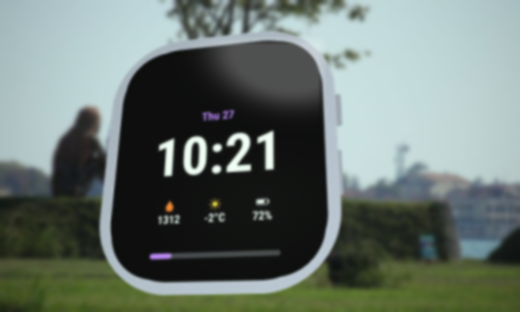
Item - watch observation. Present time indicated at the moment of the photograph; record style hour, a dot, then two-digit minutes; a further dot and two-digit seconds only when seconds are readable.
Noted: 10.21
